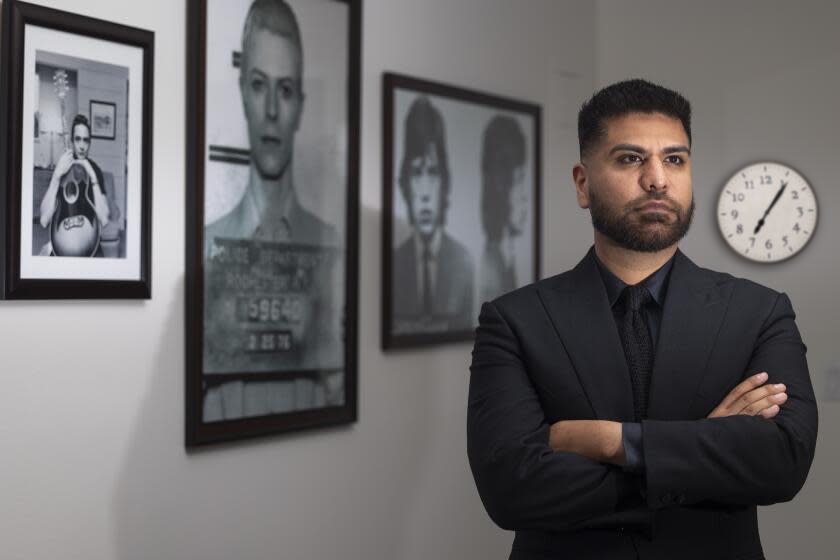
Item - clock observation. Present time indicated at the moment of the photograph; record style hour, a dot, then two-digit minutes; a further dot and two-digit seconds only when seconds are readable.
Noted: 7.06
